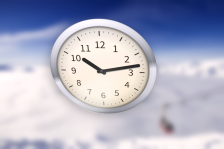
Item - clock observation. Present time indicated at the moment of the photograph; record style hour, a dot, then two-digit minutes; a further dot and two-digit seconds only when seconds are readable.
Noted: 10.13
